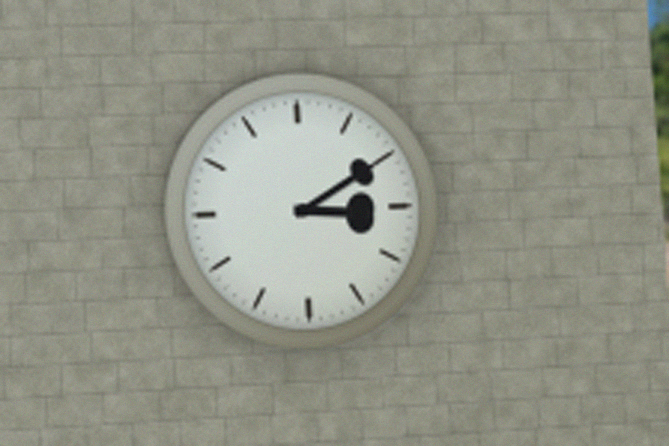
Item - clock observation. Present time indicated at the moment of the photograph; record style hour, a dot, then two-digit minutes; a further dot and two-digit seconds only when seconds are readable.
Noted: 3.10
